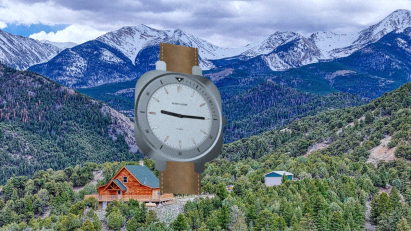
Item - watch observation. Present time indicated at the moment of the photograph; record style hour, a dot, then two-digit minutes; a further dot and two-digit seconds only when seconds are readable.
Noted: 9.15
